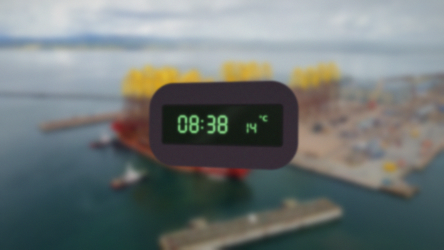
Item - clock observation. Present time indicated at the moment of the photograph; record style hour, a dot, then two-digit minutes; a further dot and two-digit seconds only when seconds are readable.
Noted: 8.38
